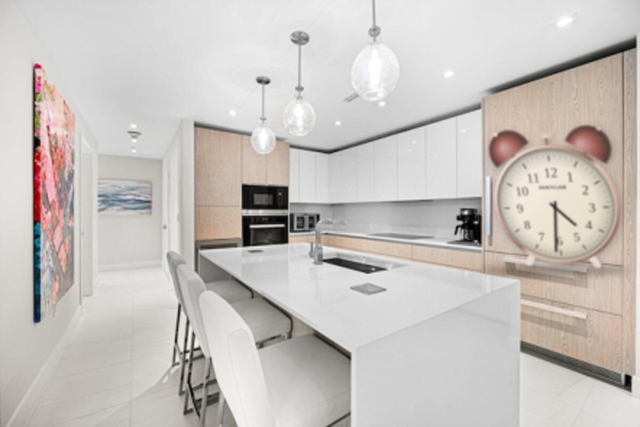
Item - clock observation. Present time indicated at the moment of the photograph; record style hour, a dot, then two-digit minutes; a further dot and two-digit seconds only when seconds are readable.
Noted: 4.31
